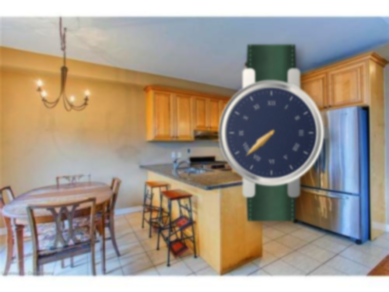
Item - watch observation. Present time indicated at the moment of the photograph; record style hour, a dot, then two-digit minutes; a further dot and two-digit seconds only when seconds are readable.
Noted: 7.38
